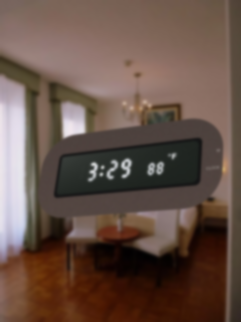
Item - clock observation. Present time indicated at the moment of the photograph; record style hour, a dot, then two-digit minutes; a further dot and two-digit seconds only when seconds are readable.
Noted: 3.29
